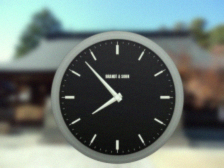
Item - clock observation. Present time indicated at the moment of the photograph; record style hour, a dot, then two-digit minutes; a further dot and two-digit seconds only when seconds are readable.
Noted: 7.53
